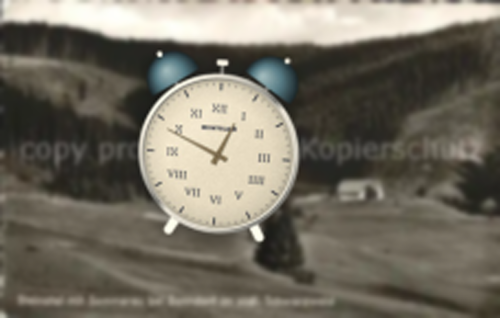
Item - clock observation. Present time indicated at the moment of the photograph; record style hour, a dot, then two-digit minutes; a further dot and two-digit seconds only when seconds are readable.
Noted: 12.49
